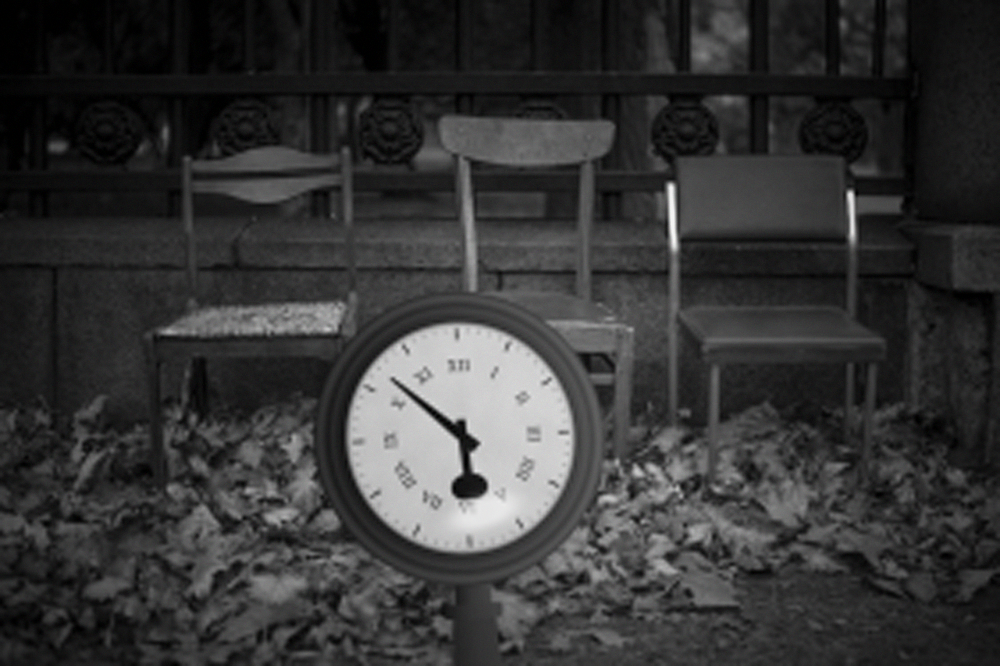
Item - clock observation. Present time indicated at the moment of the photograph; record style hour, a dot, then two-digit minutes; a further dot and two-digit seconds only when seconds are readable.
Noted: 5.52
